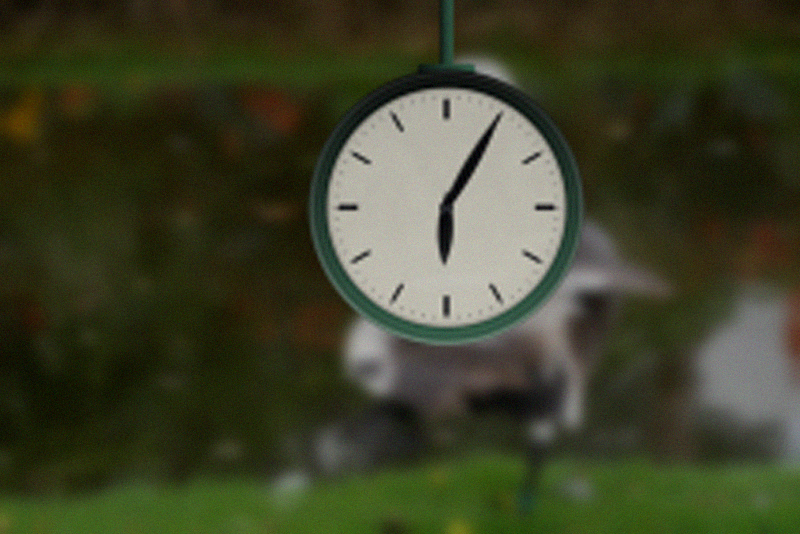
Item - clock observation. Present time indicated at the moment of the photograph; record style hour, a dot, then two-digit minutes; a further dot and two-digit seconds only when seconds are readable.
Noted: 6.05
